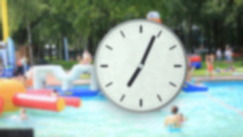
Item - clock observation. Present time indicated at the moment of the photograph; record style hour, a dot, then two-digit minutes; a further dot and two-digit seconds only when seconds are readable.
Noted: 7.04
